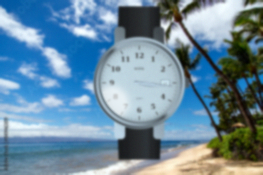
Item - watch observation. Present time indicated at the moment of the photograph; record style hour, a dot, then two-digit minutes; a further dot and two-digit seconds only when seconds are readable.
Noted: 3.16
